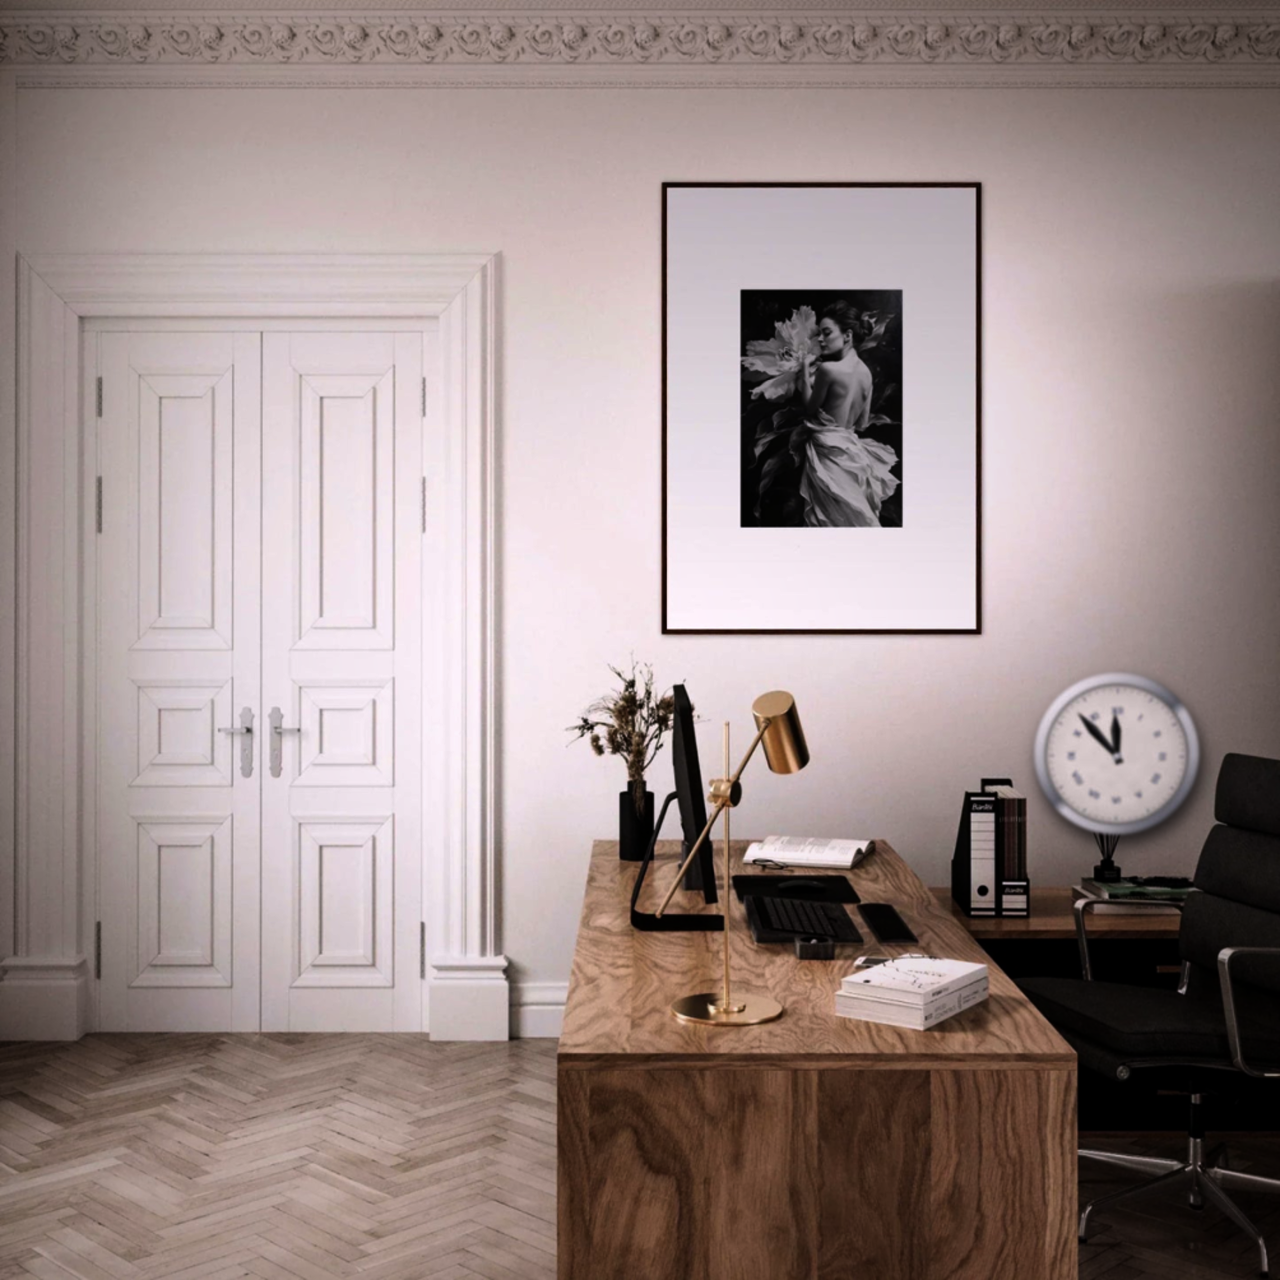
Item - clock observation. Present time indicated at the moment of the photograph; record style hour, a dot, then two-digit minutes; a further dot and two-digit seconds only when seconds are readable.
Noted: 11.53
